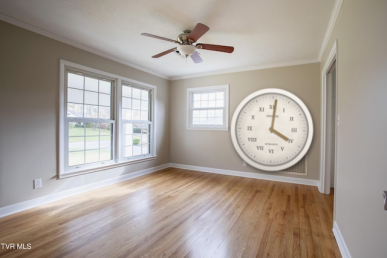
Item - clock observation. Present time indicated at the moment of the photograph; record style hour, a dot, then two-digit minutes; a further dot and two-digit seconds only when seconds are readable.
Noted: 4.01
